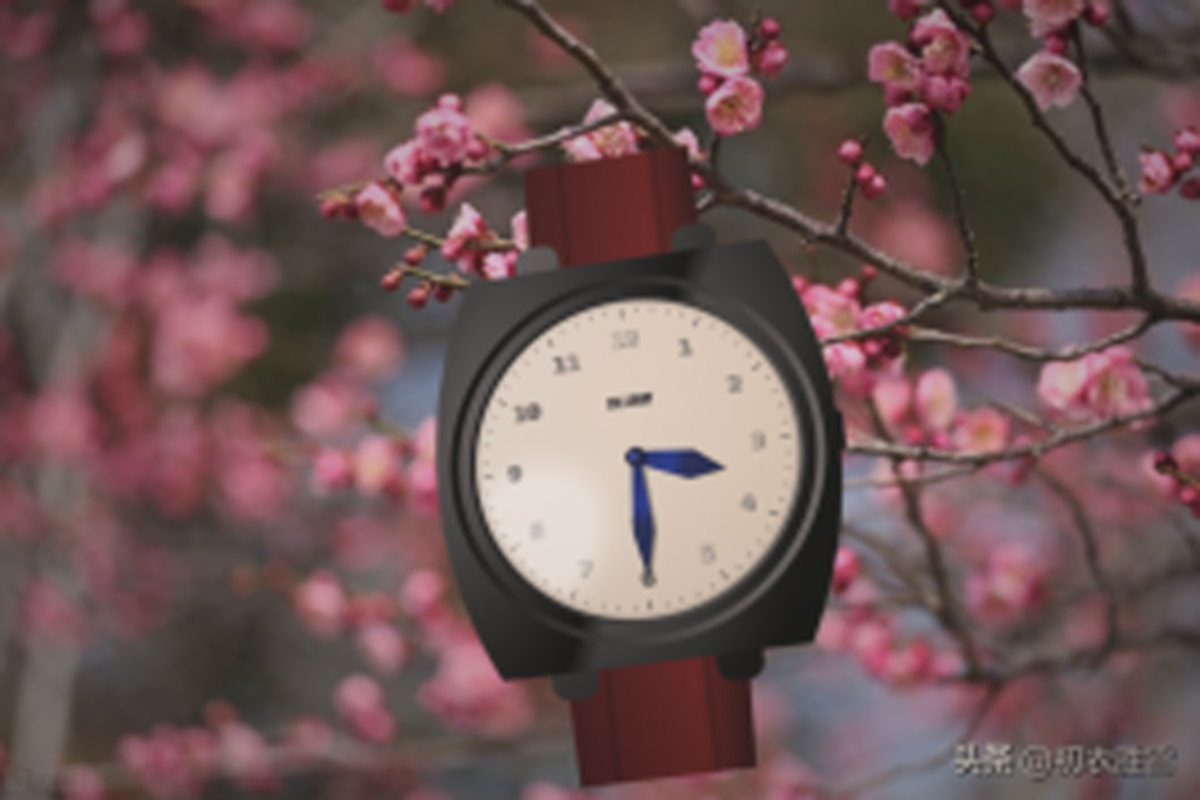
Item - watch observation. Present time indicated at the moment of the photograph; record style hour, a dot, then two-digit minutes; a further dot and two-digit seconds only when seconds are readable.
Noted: 3.30
